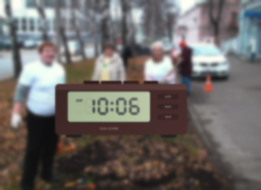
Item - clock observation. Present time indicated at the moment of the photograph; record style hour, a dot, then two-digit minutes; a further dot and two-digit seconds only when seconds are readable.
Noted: 10.06
